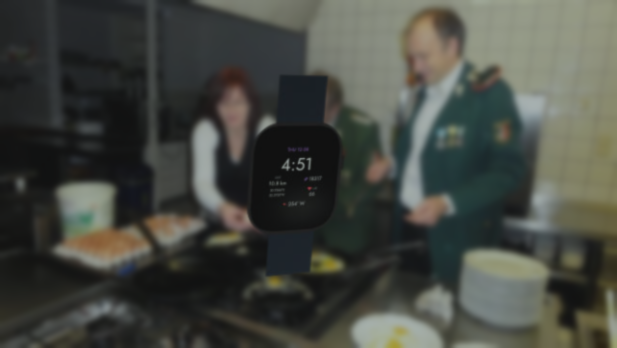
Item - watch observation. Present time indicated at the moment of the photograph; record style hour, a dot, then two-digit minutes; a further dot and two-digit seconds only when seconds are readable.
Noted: 4.51
